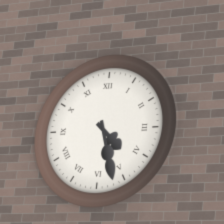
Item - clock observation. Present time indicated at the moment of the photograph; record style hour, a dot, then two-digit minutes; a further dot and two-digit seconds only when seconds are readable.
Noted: 4.27
